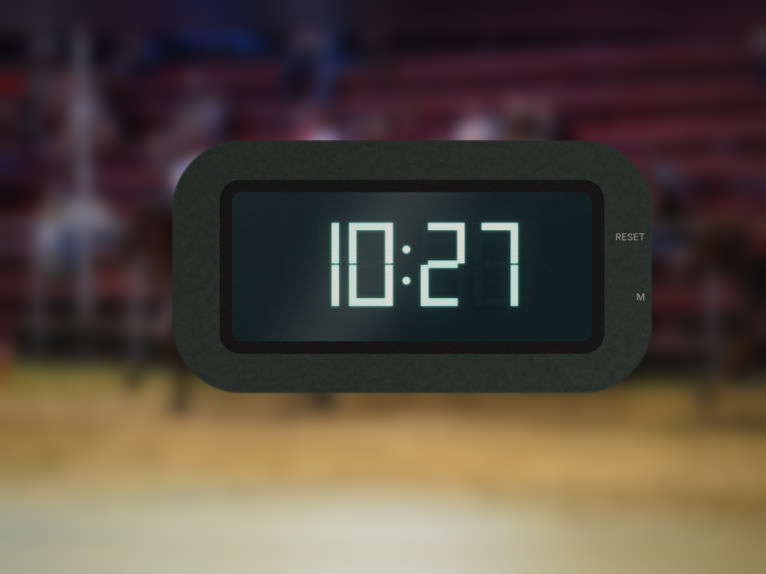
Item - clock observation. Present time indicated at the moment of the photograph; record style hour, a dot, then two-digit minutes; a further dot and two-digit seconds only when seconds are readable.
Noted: 10.27
